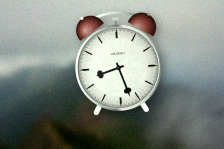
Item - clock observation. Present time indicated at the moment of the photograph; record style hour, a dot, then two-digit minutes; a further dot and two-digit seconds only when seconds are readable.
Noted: 8.27
